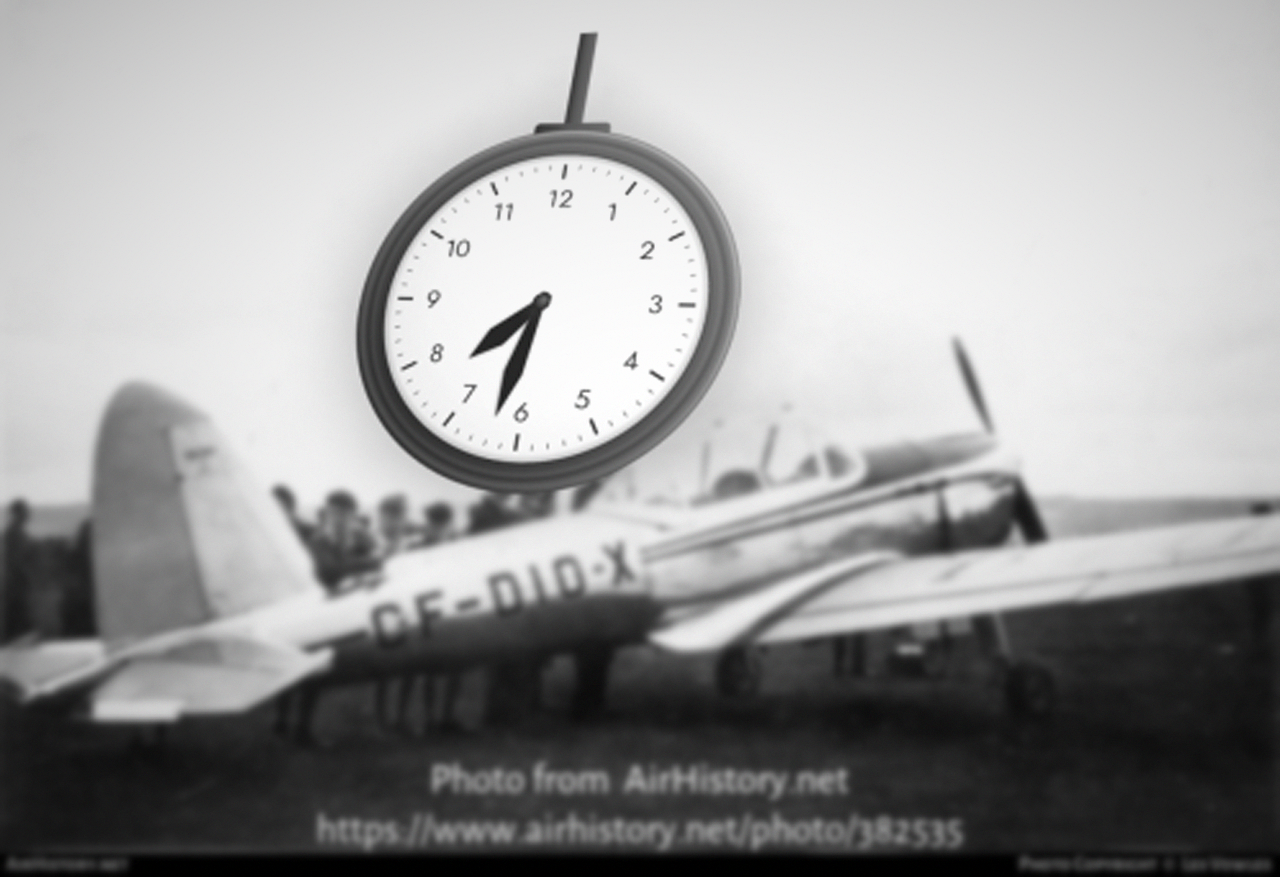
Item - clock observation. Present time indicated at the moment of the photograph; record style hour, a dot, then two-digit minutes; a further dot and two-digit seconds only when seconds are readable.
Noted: 7.32
